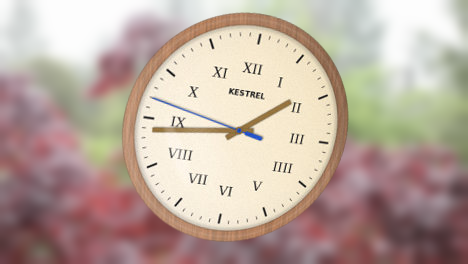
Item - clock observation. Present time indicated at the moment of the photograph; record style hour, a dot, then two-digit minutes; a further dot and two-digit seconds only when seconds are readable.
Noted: 1.43.47
